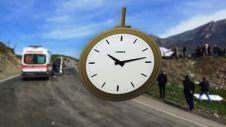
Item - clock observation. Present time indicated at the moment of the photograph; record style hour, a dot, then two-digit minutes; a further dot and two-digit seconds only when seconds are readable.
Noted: 10.13
